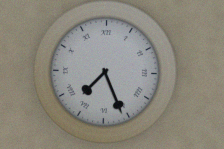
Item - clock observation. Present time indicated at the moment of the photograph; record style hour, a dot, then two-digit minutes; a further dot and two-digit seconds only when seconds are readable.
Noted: 7.26
